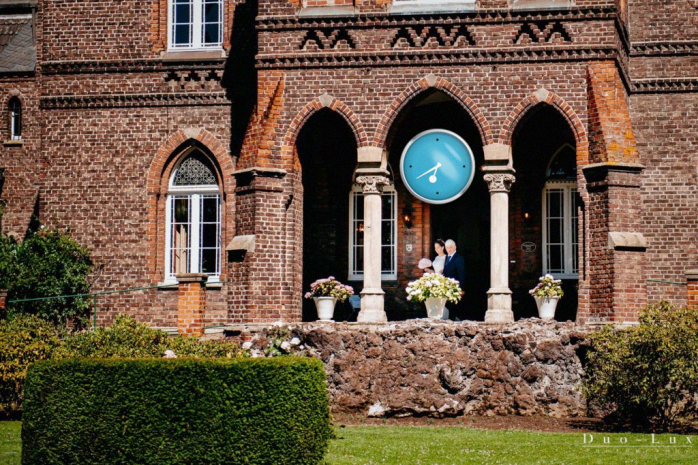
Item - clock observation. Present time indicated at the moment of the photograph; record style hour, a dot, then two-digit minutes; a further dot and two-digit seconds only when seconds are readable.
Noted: 6.40
